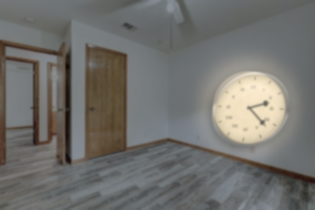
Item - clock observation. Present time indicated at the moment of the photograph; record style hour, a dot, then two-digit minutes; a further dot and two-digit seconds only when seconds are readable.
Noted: 2.22
